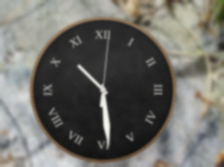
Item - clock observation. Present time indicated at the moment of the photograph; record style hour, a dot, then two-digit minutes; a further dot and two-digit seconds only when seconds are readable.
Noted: 10.29.01
